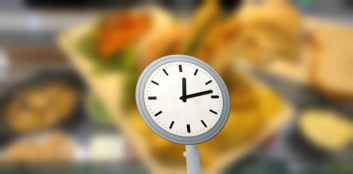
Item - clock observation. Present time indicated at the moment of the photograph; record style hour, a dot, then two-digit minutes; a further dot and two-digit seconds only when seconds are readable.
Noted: 12.13
